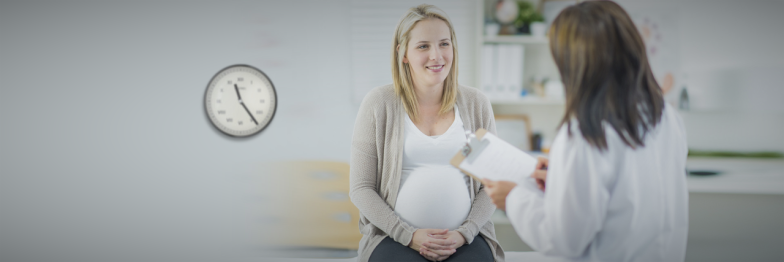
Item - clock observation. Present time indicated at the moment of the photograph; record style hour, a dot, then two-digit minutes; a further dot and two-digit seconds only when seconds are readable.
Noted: 11.24
